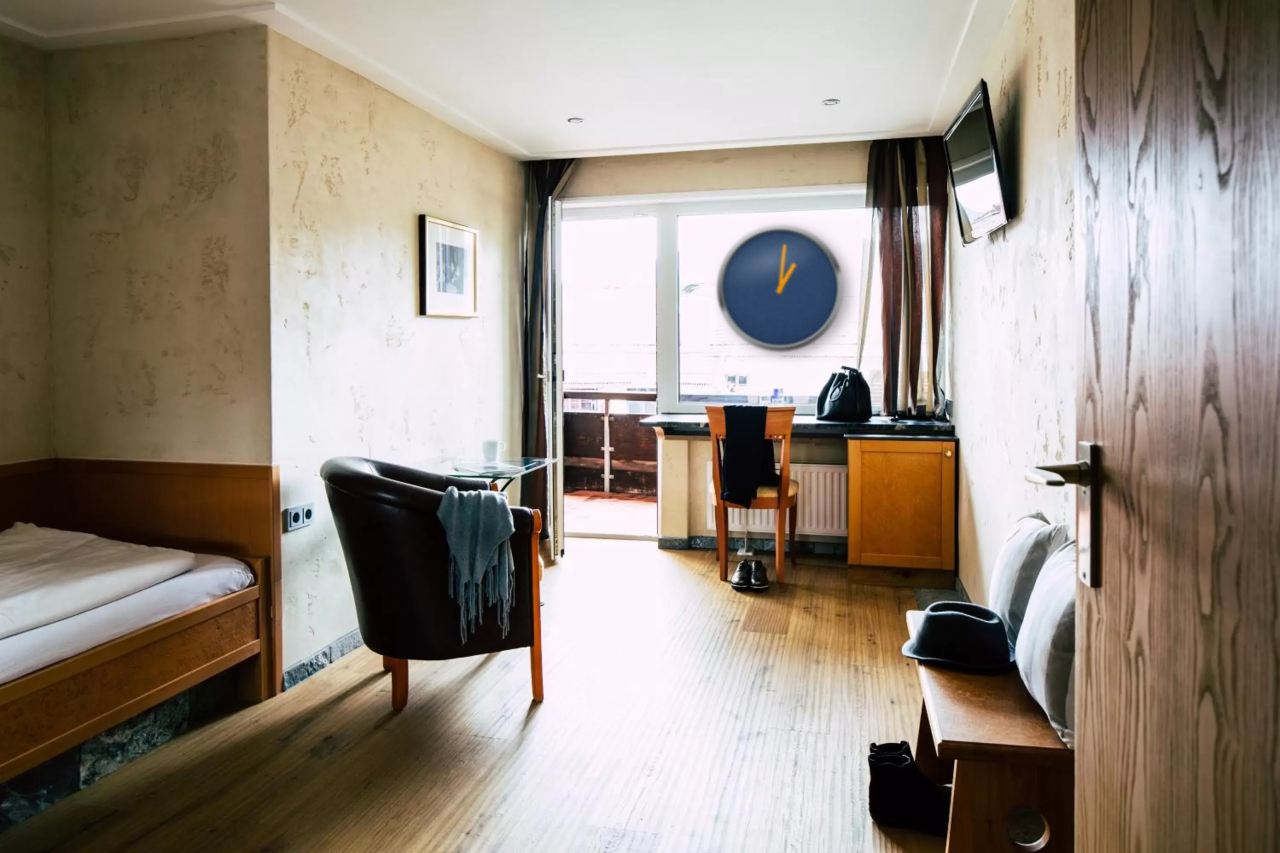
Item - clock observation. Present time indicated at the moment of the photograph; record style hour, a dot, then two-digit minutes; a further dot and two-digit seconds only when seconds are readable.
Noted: 1.01
